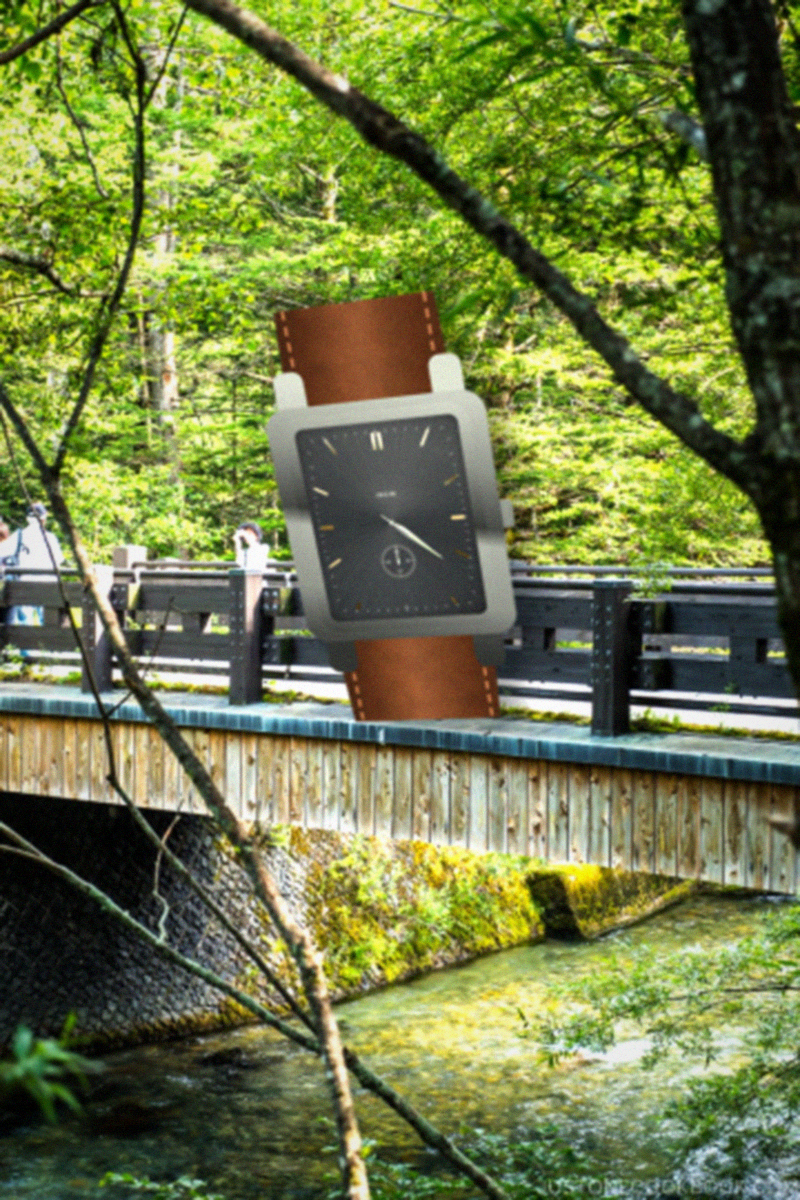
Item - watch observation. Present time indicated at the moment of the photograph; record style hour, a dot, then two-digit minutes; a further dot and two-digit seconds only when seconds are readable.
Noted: 4.22
